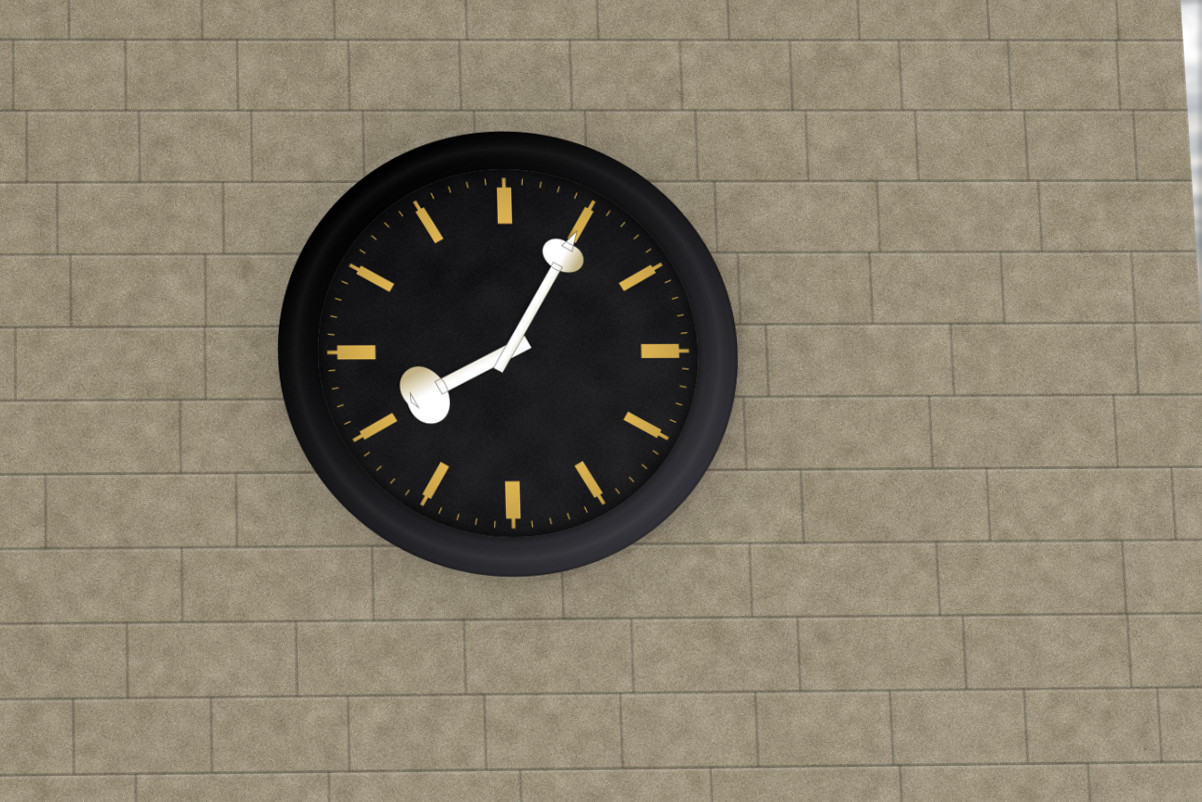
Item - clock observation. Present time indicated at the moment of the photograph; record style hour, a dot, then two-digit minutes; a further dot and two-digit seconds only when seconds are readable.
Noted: 8.05
